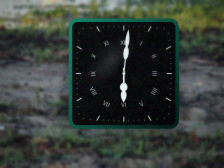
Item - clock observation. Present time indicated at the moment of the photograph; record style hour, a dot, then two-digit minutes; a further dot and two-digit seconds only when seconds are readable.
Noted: 6.01
